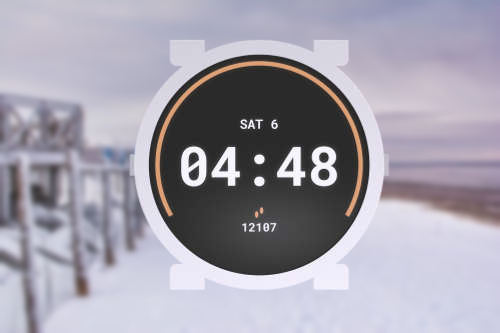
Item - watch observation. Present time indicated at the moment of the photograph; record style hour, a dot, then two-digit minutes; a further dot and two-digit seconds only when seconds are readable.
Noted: 4.48
